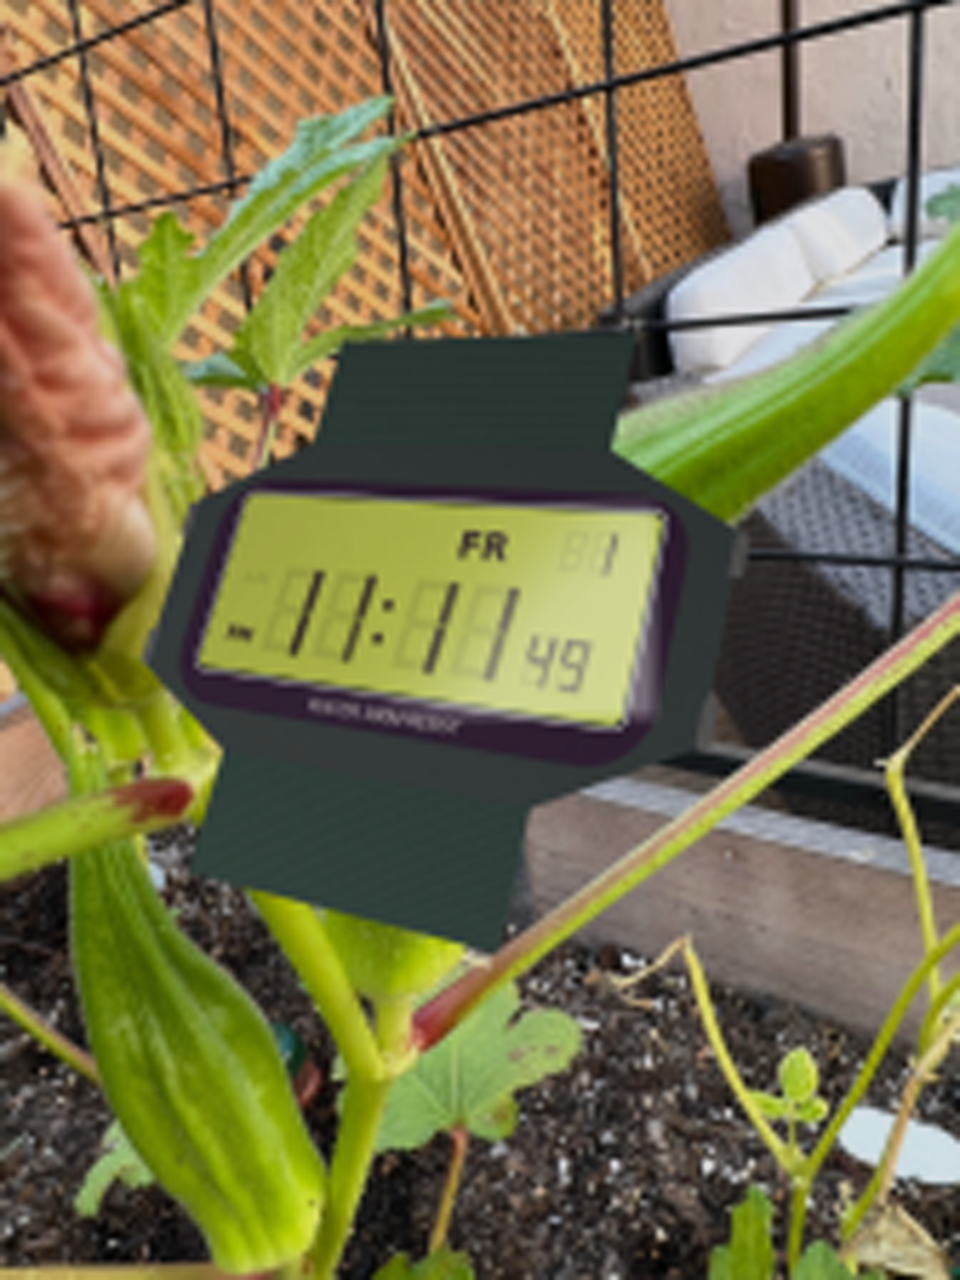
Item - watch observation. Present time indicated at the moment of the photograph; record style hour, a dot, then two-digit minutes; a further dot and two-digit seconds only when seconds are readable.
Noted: 11.11.49
